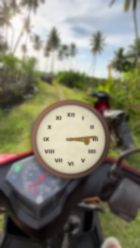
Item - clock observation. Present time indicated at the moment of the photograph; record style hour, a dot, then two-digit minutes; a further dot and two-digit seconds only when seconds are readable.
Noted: 3.14
